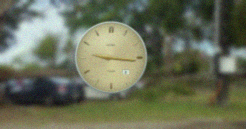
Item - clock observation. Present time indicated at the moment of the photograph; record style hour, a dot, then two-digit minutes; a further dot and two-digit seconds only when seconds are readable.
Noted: 9.16
